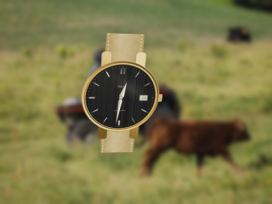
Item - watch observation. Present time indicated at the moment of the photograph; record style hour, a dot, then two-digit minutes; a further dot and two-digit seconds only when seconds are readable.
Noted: 12.31
